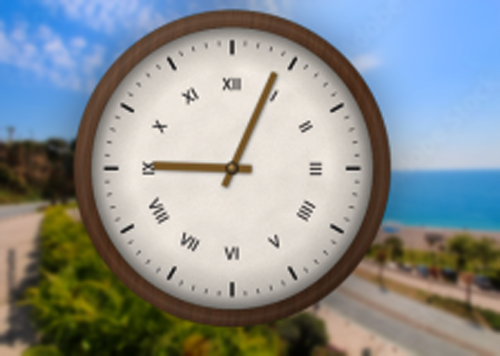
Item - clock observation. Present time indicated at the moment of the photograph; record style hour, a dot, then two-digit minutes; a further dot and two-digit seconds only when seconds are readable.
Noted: 9.04
